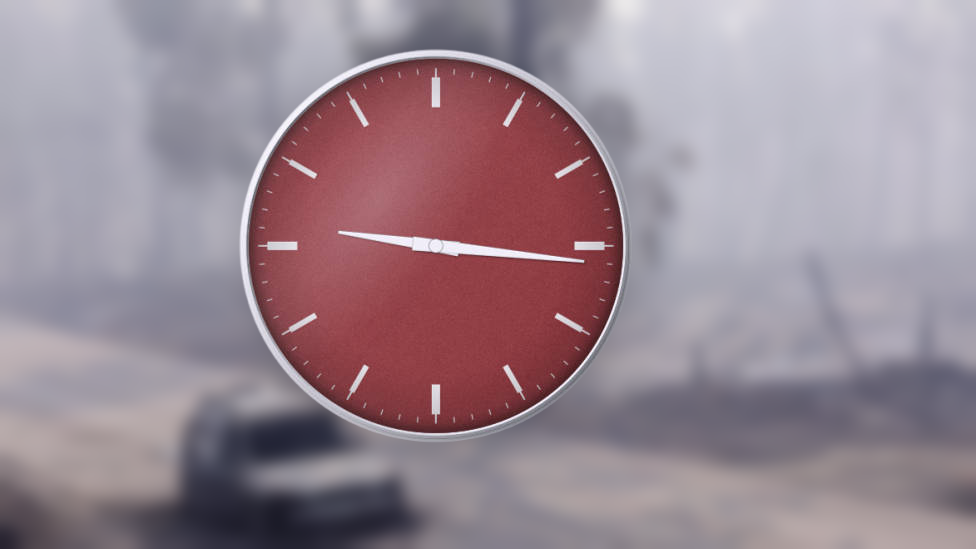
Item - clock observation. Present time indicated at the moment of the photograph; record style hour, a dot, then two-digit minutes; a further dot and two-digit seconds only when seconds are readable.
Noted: 9.16
